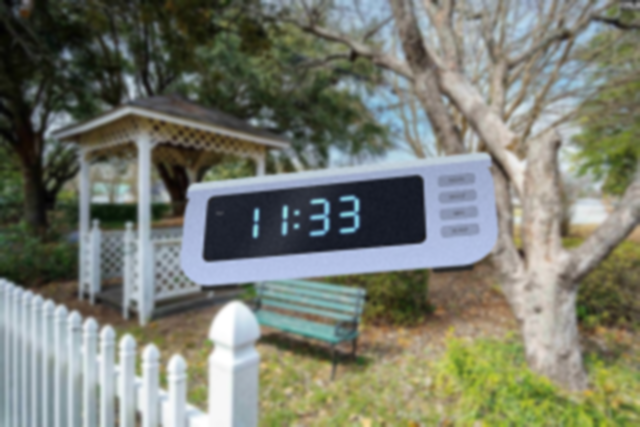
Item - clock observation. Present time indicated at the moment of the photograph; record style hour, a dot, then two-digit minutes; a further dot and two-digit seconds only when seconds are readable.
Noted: 11.33
